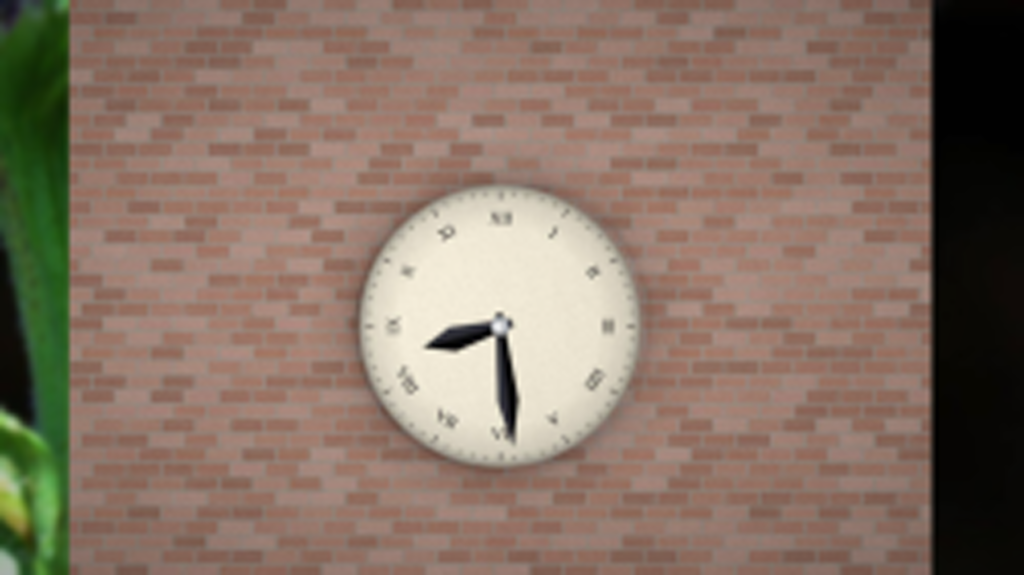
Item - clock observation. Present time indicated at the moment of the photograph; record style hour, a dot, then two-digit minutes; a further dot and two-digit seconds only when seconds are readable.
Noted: 8.29
